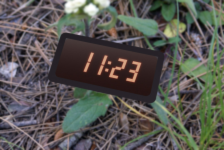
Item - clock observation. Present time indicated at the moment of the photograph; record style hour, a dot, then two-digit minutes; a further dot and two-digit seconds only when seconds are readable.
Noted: 11.23
